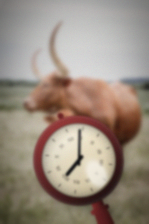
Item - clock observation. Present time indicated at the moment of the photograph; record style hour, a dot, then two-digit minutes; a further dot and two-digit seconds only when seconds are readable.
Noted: 8.04
